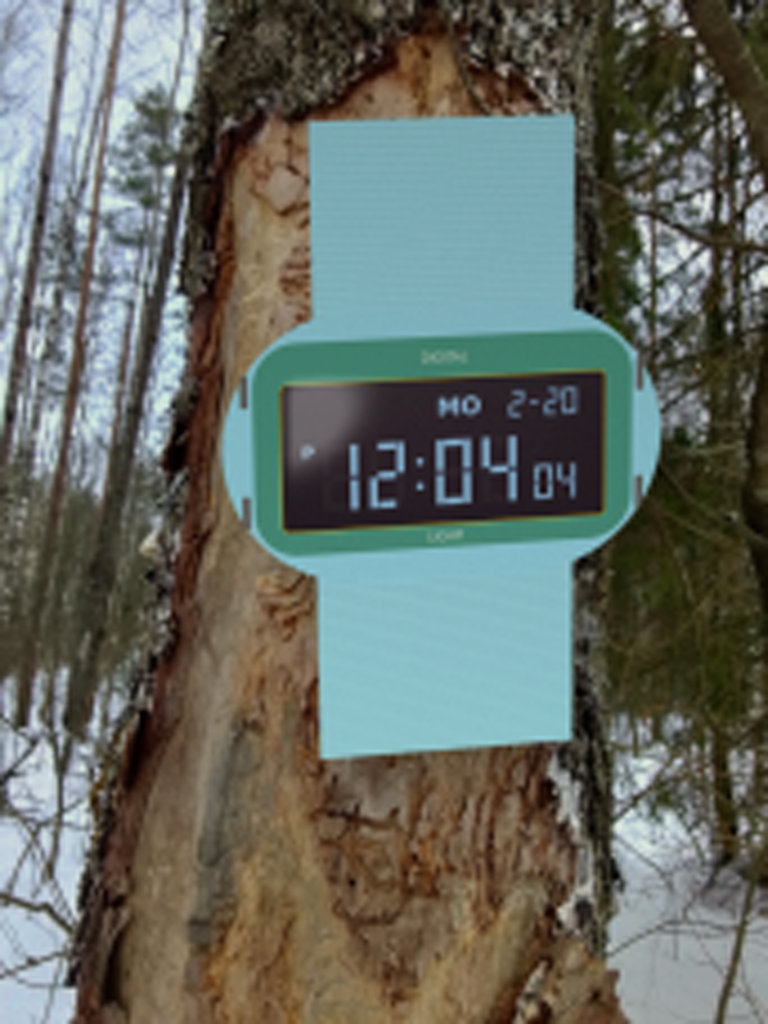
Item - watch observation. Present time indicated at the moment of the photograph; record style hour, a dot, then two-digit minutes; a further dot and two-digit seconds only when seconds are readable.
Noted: 12.04.04
